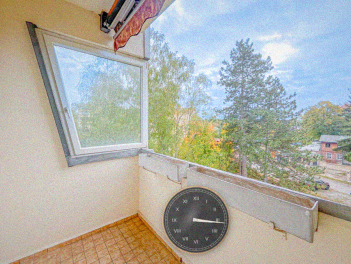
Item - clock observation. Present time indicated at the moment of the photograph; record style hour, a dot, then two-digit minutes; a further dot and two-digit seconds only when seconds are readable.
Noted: 3.16
